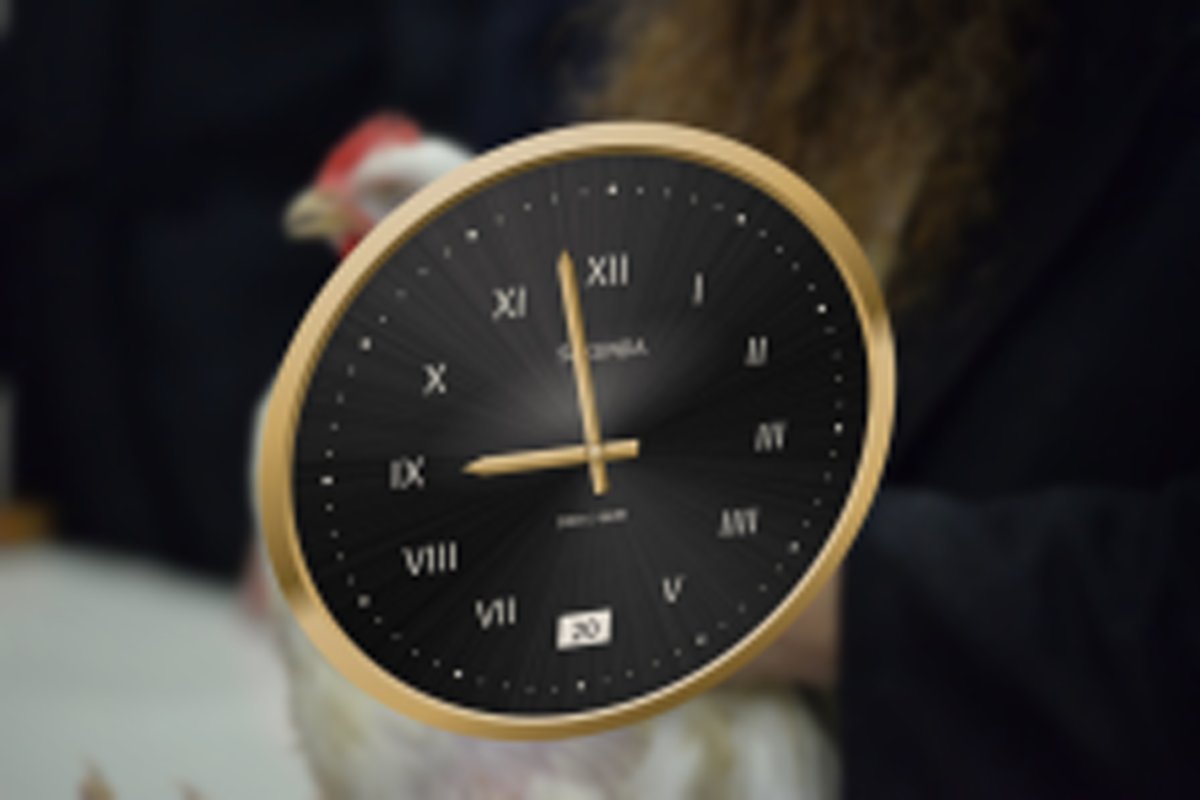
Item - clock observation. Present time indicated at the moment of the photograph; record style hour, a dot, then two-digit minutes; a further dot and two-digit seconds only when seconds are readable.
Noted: 8.58
